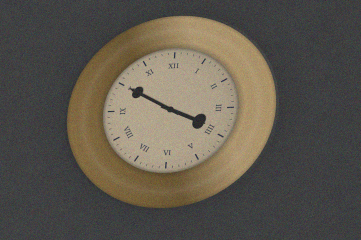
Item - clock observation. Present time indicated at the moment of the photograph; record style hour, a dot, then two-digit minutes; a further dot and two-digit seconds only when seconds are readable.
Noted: 3.50
